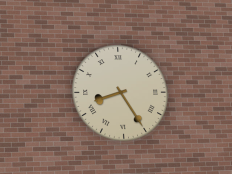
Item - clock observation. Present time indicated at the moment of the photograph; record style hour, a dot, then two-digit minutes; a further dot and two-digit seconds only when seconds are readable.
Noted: 8.25
